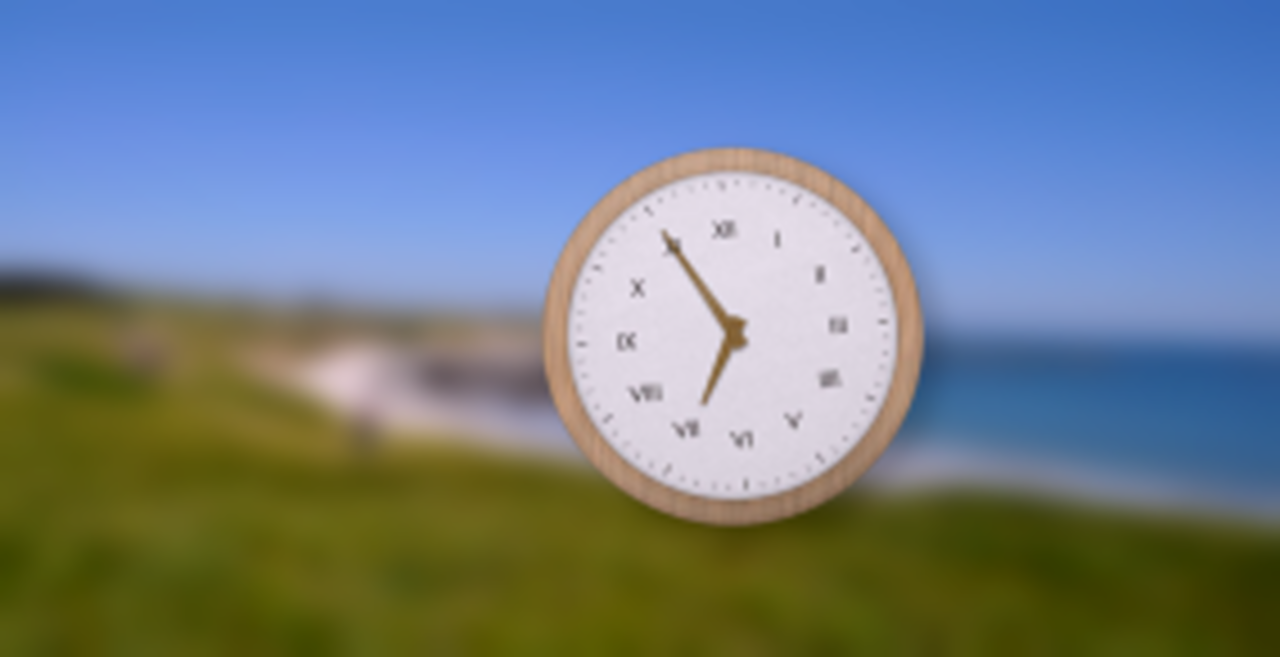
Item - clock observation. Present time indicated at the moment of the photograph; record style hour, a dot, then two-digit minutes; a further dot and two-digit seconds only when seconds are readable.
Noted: 6.55
